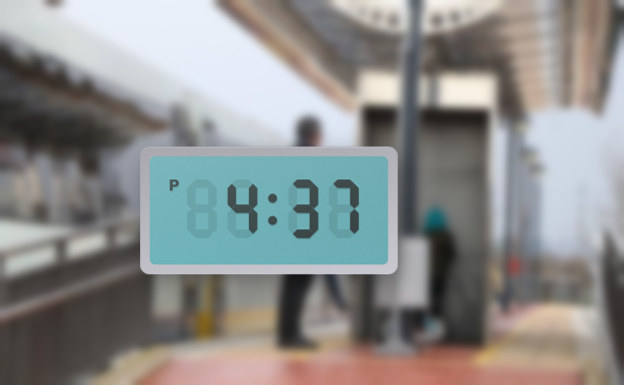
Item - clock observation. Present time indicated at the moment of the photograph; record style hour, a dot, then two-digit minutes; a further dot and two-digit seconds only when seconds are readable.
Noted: 4.37
